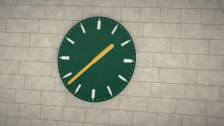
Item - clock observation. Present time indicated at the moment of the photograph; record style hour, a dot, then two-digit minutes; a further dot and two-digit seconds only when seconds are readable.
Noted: 1.38
